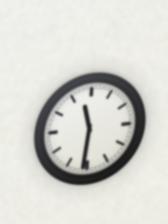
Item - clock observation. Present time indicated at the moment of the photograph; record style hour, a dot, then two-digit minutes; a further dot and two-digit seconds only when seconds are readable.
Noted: 11.31
